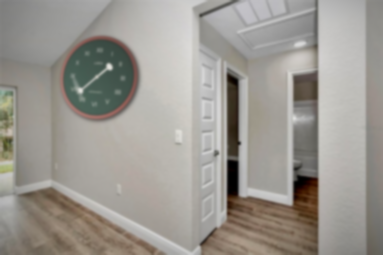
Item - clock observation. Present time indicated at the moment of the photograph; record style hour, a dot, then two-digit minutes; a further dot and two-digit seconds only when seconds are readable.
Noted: 1.38
